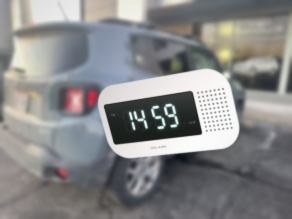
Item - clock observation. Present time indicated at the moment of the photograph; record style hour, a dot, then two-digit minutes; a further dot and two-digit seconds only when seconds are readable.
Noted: 14.59
